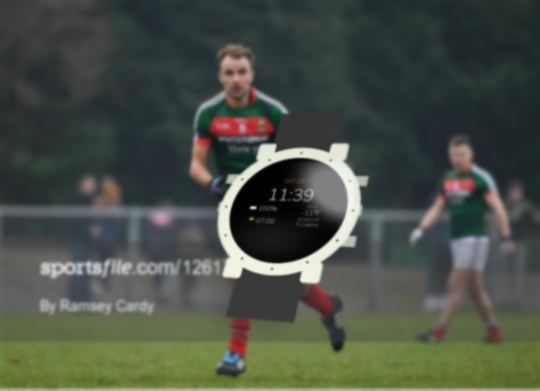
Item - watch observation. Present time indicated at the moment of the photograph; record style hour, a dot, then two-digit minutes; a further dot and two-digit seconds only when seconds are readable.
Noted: 11.39
